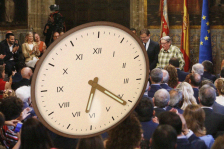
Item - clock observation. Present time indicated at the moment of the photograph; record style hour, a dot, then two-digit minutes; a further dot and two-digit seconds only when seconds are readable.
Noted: 6.21
